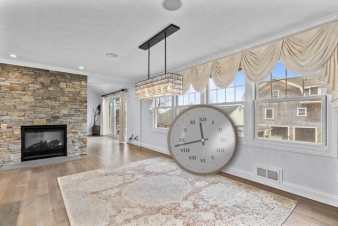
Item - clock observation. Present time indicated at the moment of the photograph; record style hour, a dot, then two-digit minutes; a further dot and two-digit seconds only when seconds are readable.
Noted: 11.43
